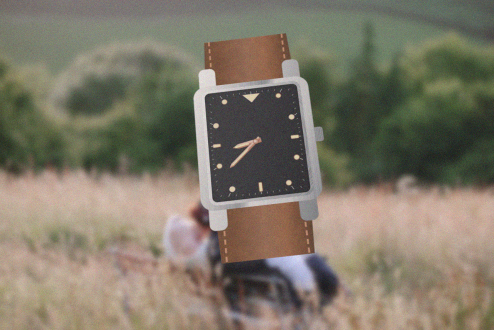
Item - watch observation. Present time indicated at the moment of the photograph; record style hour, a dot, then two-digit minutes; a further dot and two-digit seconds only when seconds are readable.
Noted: 8.38
